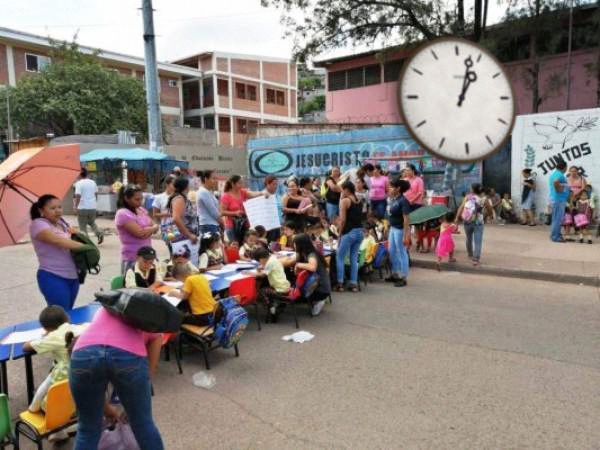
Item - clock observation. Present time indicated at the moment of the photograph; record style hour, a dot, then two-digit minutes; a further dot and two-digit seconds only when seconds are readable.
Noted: 1.03
